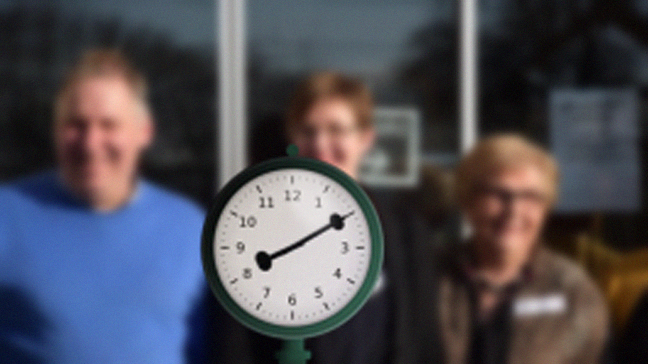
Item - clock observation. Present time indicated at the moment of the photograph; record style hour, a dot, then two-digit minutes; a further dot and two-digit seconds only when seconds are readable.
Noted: 8.10
